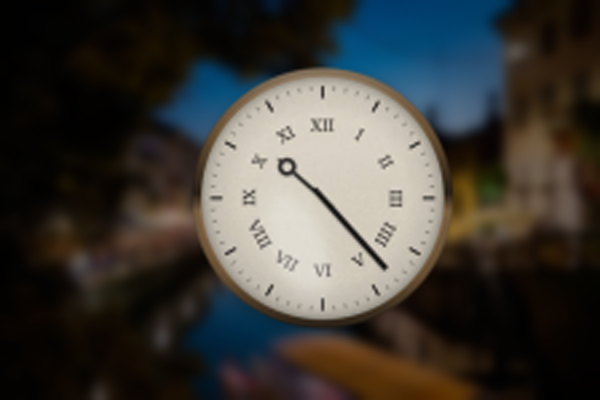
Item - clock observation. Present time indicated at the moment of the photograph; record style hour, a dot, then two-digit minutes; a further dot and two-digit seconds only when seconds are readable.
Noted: 10.23
